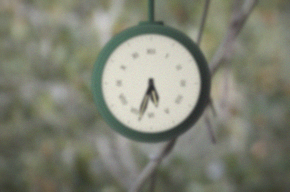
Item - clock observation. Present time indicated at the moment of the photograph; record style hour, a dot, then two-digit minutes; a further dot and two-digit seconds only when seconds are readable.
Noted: 5.33
